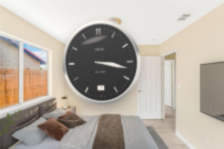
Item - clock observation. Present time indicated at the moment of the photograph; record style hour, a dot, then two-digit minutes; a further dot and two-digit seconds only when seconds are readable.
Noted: 3.17
